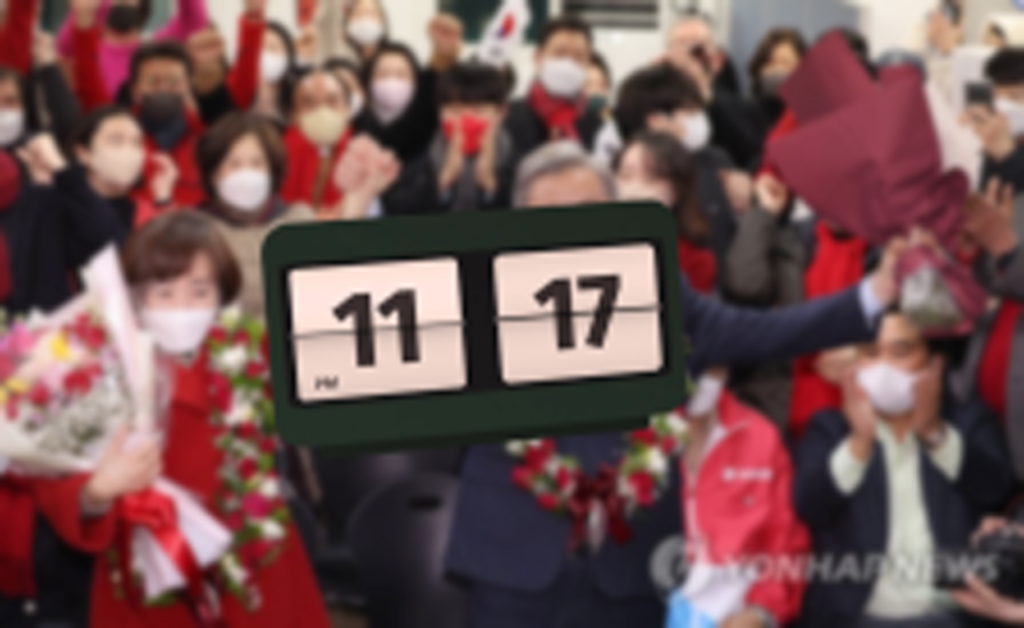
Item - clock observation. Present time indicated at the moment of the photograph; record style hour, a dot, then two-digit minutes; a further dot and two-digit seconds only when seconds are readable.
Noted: 11.17
